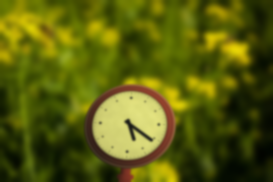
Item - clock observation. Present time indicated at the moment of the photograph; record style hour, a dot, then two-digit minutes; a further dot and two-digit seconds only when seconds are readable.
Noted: 5.21
